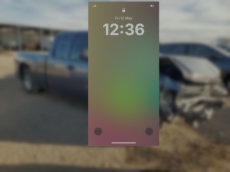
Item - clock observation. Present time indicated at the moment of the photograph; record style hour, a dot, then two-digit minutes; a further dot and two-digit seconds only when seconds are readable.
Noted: 12.36
